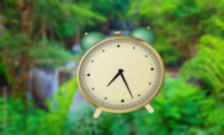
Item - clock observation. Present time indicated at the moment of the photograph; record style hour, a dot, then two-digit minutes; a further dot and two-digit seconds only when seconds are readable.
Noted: 7.27
